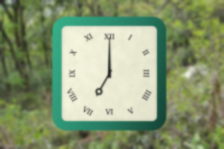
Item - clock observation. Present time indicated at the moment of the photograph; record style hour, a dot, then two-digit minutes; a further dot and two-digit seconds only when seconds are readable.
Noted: 7.00
